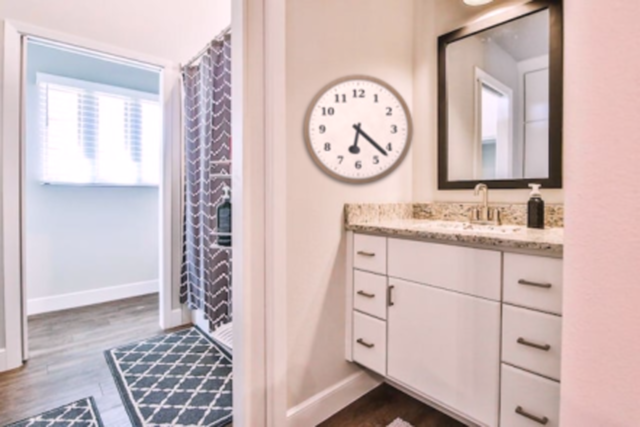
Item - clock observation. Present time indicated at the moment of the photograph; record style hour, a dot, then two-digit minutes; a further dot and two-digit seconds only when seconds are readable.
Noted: 6.22
